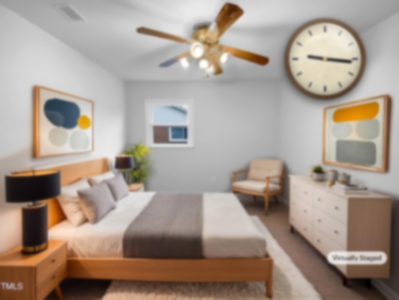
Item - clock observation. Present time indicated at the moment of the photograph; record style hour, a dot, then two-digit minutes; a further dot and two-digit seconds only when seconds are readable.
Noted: 9.16
